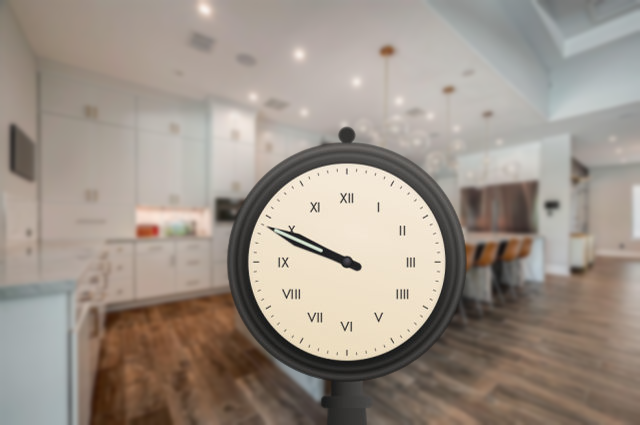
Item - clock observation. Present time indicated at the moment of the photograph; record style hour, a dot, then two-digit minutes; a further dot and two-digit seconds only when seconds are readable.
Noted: 9.49
